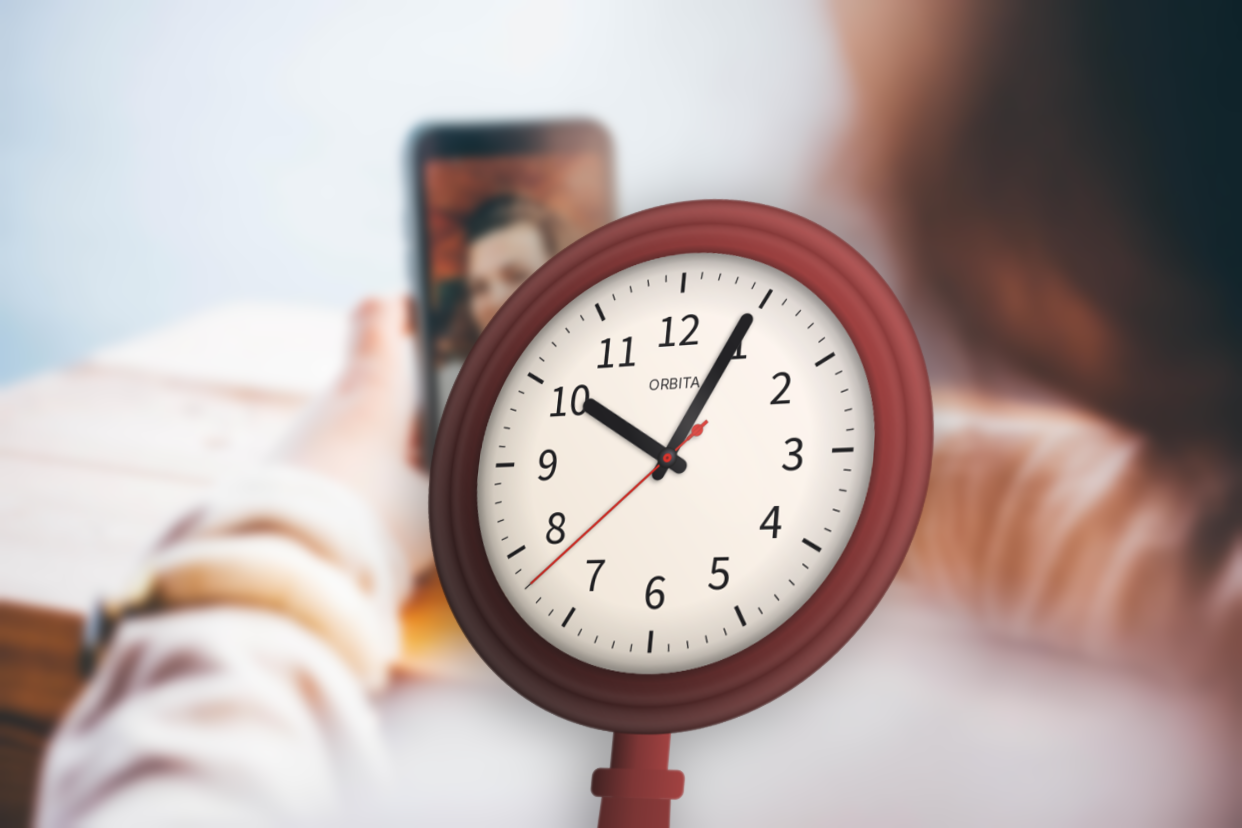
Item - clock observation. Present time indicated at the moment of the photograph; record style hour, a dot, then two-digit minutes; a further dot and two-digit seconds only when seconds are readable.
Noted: 10.04.38
